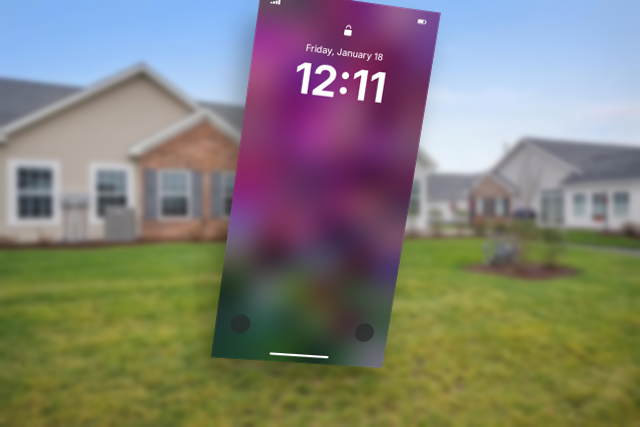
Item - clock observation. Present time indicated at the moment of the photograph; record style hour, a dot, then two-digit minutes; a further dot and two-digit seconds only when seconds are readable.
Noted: 12.11
